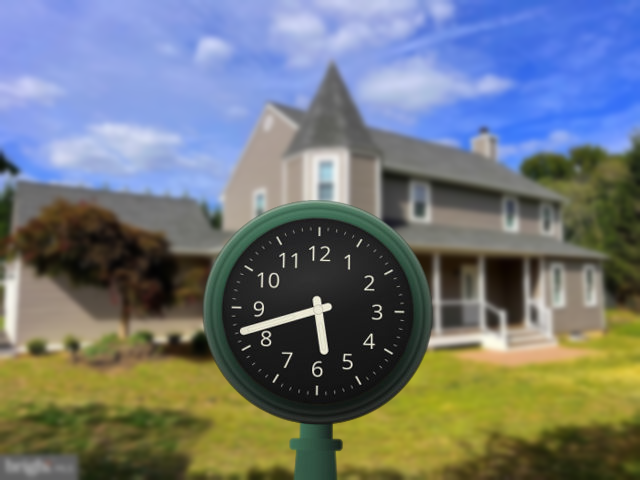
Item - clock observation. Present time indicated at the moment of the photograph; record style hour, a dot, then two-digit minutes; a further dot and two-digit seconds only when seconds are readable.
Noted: 5.42
